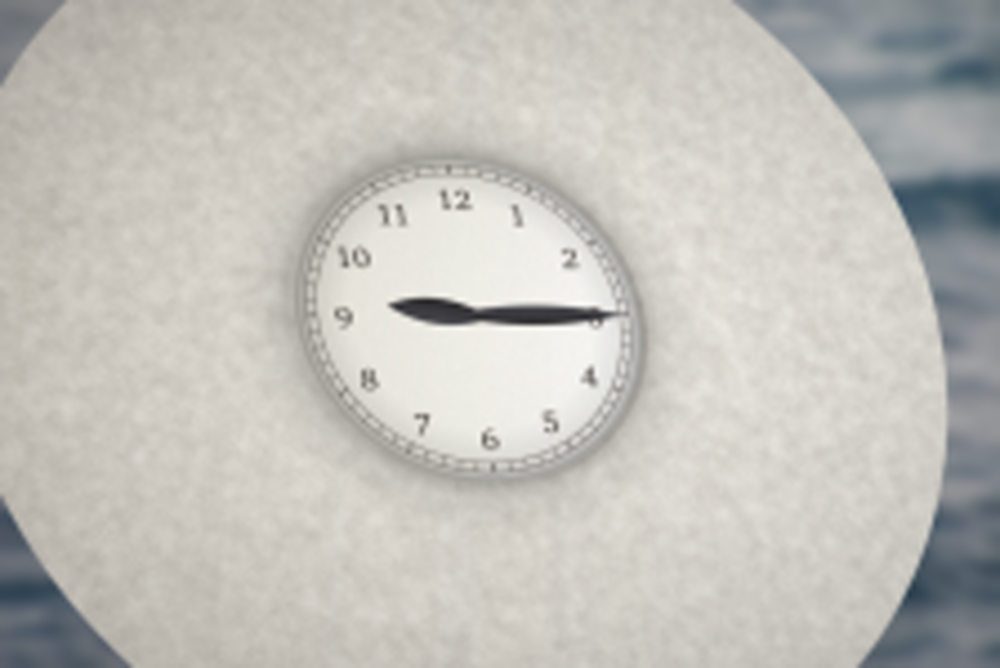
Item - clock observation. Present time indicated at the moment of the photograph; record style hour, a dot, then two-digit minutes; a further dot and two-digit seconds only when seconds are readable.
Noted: 9.15
